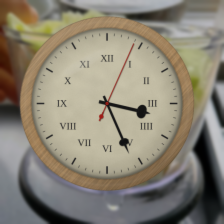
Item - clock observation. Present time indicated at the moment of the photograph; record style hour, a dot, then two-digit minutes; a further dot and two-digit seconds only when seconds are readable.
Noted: 3.26.04
